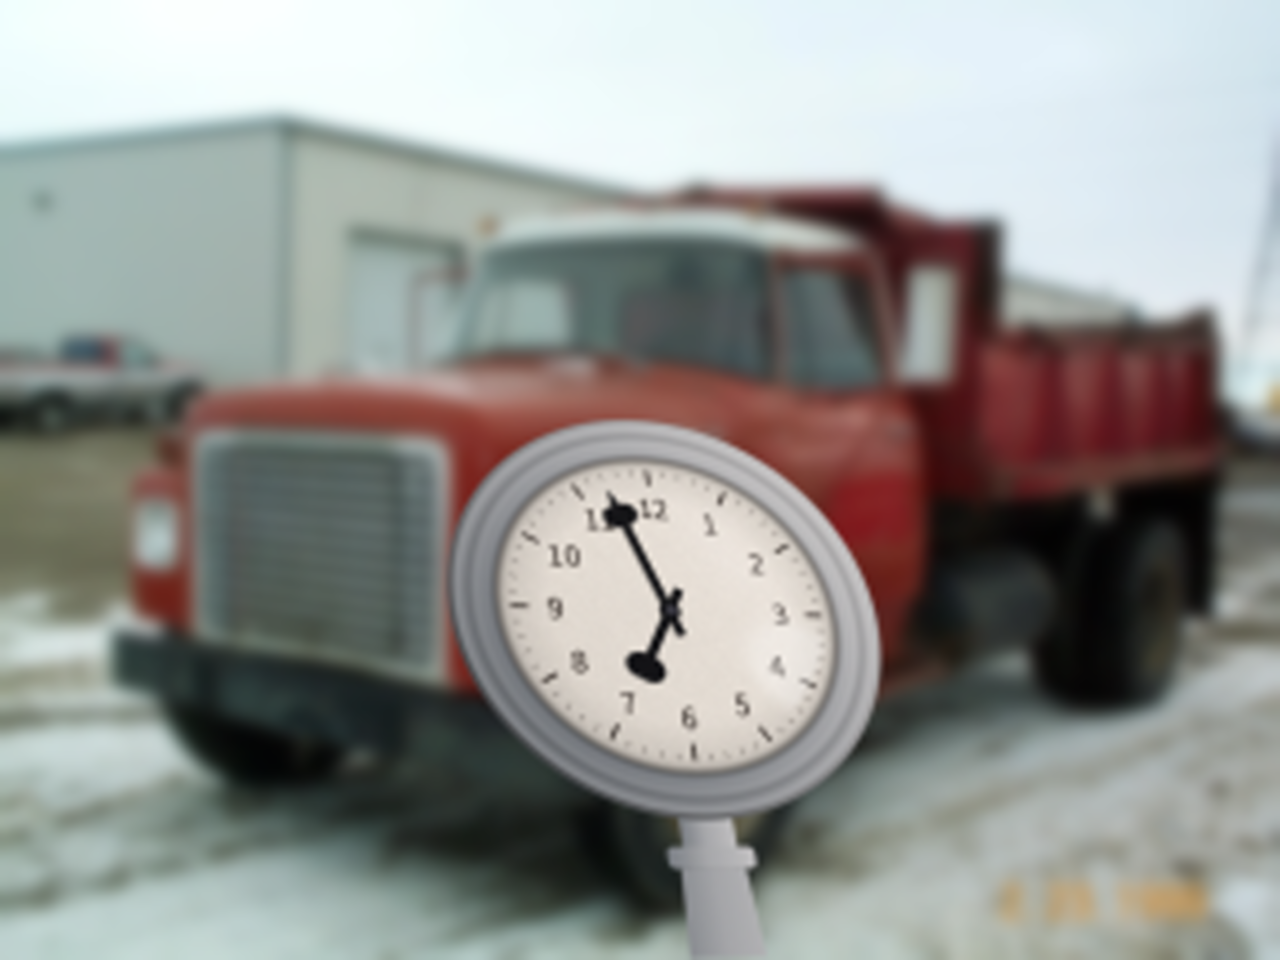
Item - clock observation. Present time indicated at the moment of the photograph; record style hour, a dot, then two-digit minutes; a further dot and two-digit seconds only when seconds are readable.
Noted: 6.57
